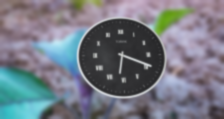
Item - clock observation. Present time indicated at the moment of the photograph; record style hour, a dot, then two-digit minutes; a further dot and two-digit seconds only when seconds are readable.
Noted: 6.19
